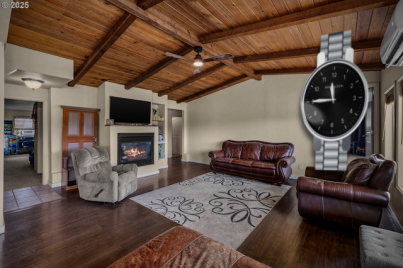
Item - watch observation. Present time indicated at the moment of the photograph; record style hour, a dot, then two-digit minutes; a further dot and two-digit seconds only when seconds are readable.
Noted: 11.45
